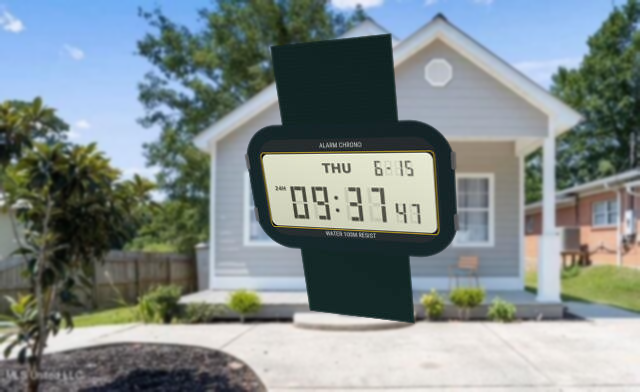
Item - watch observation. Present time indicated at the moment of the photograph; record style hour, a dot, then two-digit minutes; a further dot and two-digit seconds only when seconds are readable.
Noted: 9.37.47
